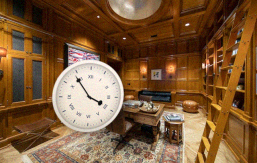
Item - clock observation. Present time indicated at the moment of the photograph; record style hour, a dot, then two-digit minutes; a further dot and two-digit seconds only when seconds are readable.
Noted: 3.54
